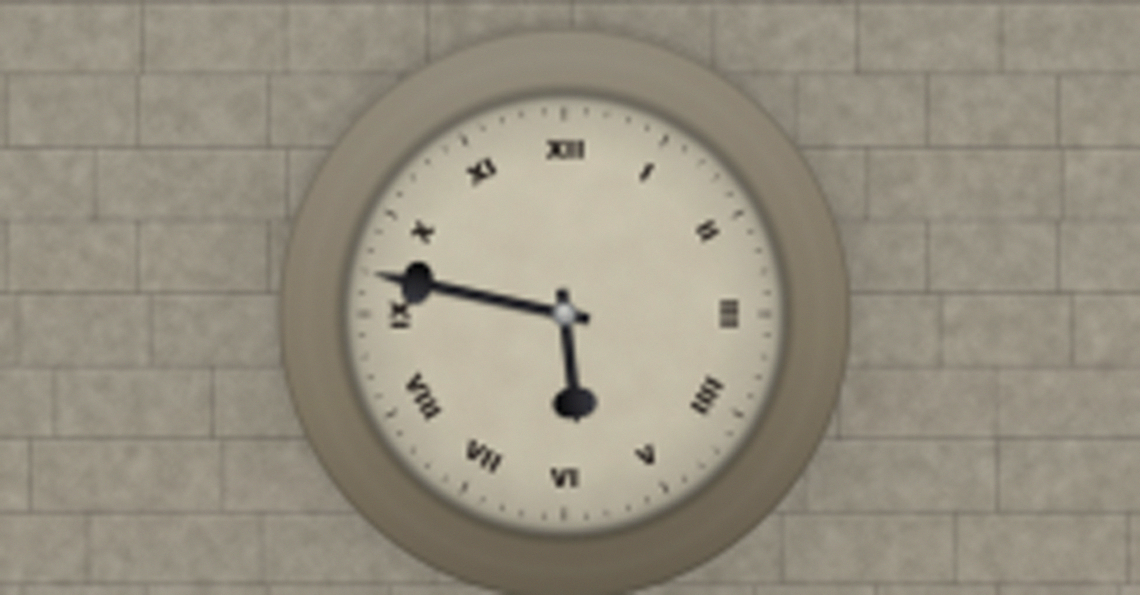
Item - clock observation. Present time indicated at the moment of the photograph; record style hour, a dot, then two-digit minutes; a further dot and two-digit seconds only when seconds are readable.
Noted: 5.47
